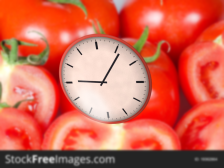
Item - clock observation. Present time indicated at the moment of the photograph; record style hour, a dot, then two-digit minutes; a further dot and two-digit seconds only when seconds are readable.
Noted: 9.06
